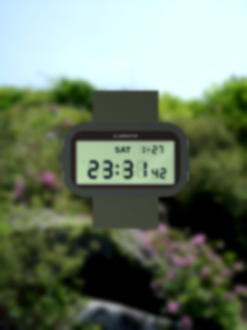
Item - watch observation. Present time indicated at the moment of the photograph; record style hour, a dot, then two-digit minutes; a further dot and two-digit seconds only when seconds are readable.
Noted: 23.31
